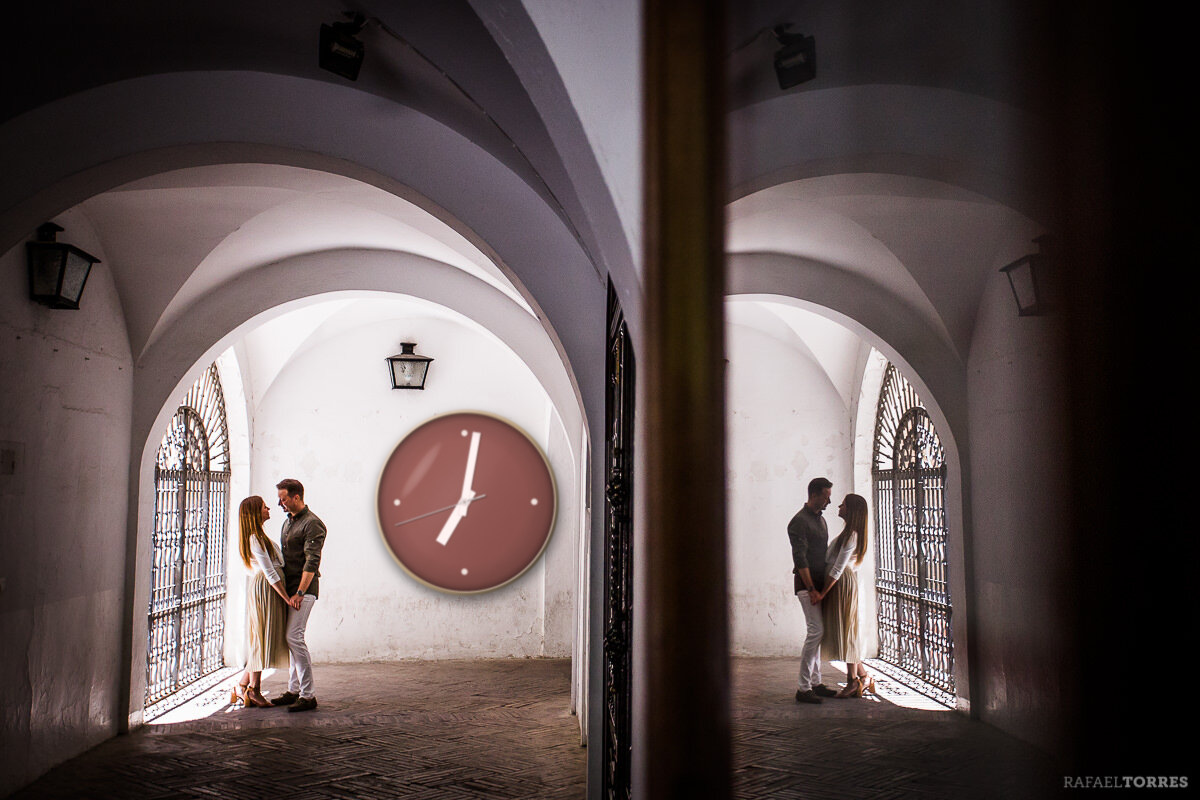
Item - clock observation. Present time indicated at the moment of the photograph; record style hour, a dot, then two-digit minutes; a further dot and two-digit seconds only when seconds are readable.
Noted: 7.01.42
